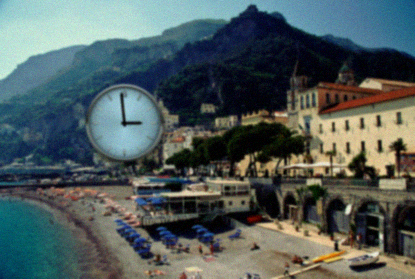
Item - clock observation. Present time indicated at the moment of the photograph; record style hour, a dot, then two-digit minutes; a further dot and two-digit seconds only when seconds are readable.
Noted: 2.59
